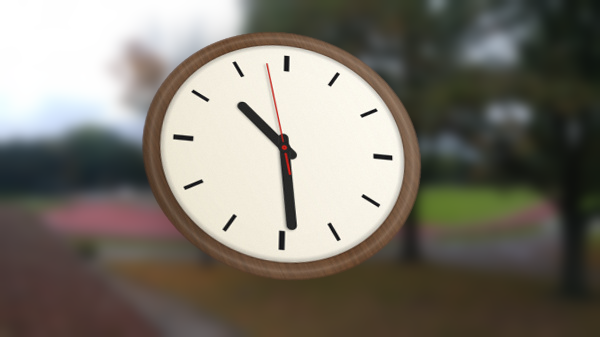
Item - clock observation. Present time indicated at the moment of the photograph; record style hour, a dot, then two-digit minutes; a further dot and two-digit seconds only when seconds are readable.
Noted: 10.28.58
